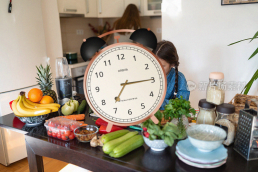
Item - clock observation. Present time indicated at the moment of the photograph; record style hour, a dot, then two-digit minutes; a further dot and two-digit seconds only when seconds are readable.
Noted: 7.15
